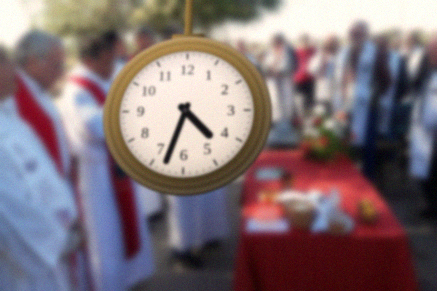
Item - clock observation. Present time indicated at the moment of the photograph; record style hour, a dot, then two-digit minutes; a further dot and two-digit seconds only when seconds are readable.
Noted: 4.33
